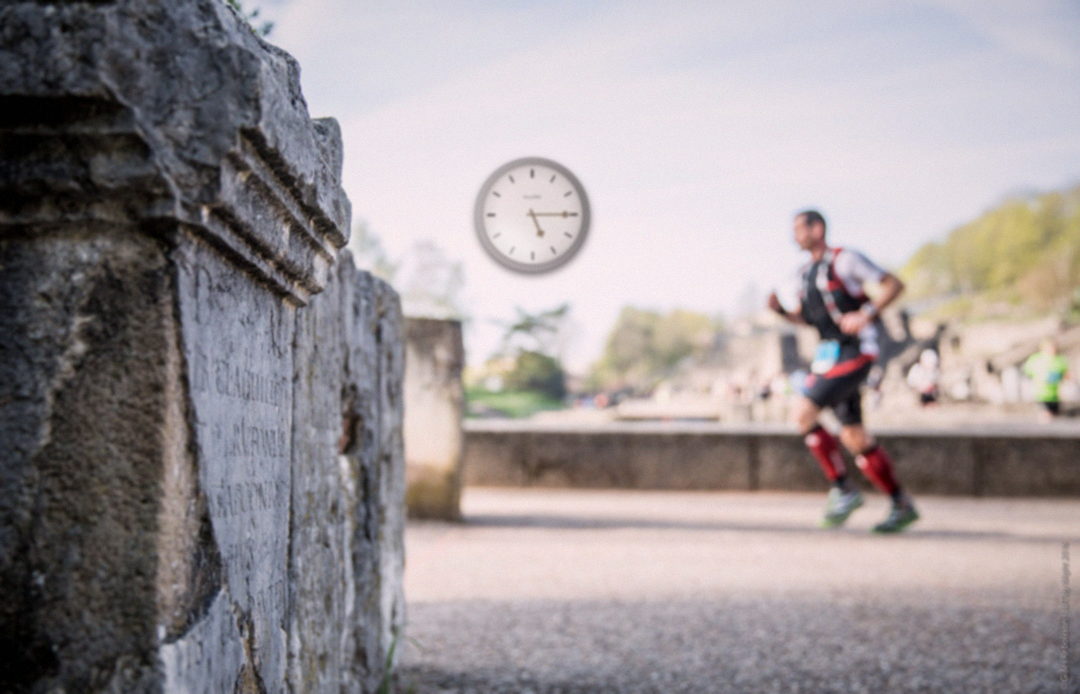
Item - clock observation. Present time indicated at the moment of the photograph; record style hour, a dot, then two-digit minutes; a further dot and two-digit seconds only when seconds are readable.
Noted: 5.15
